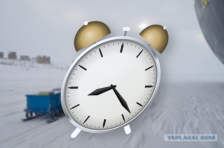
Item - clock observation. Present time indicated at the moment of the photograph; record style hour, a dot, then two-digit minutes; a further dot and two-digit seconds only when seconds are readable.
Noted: 8.23
